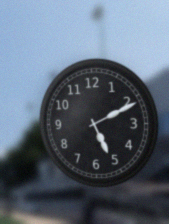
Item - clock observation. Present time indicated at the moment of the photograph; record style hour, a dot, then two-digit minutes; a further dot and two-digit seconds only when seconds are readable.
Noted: 5.11
